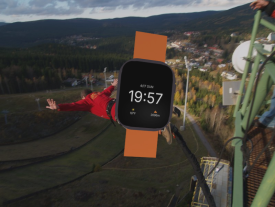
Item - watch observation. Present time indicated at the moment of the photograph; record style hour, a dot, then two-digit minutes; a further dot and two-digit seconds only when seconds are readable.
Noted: 19.57
